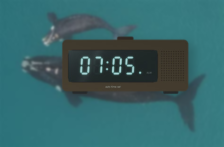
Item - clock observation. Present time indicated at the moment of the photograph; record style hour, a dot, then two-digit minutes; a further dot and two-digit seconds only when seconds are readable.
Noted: 7.05
